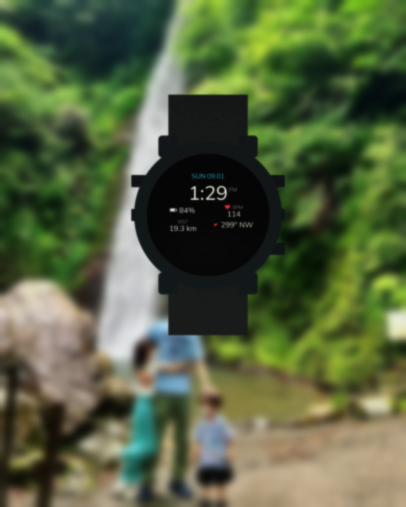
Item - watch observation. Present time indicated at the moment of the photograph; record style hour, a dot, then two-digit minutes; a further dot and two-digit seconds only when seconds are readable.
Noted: 1.29
